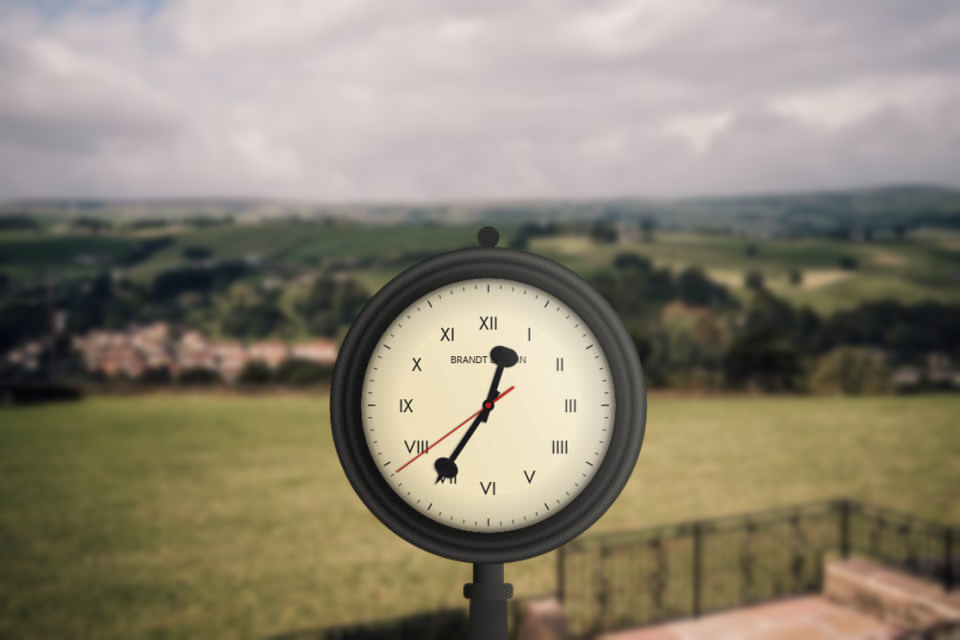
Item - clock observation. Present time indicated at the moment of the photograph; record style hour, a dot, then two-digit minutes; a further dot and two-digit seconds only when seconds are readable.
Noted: 12.35.39
